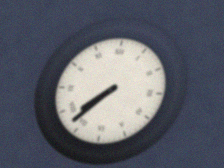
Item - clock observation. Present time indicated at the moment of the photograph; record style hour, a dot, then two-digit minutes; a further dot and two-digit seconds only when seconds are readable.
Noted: 7.37
